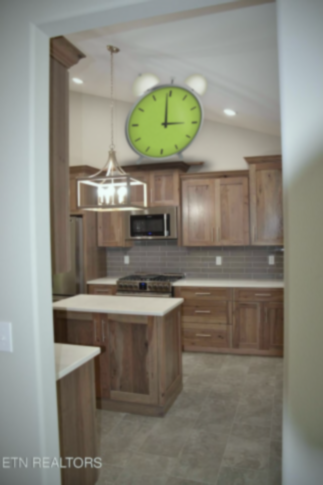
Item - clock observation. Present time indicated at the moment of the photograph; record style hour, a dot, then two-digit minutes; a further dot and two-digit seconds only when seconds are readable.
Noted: 2.59
